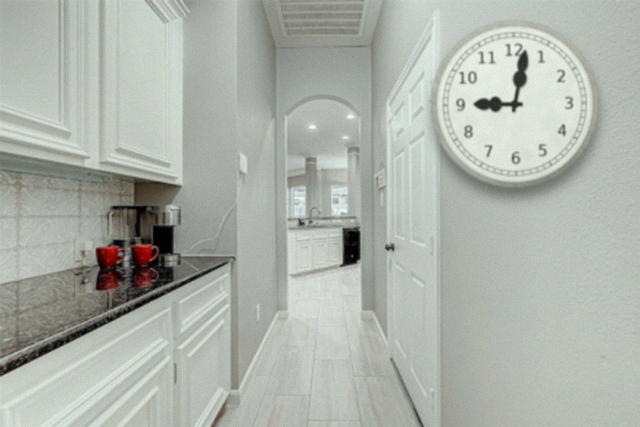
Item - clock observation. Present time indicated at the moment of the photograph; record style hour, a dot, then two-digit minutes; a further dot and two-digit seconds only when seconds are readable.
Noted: 9.02
